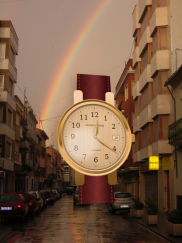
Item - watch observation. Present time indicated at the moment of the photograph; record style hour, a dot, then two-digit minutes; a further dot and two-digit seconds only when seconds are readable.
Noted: 12.21
